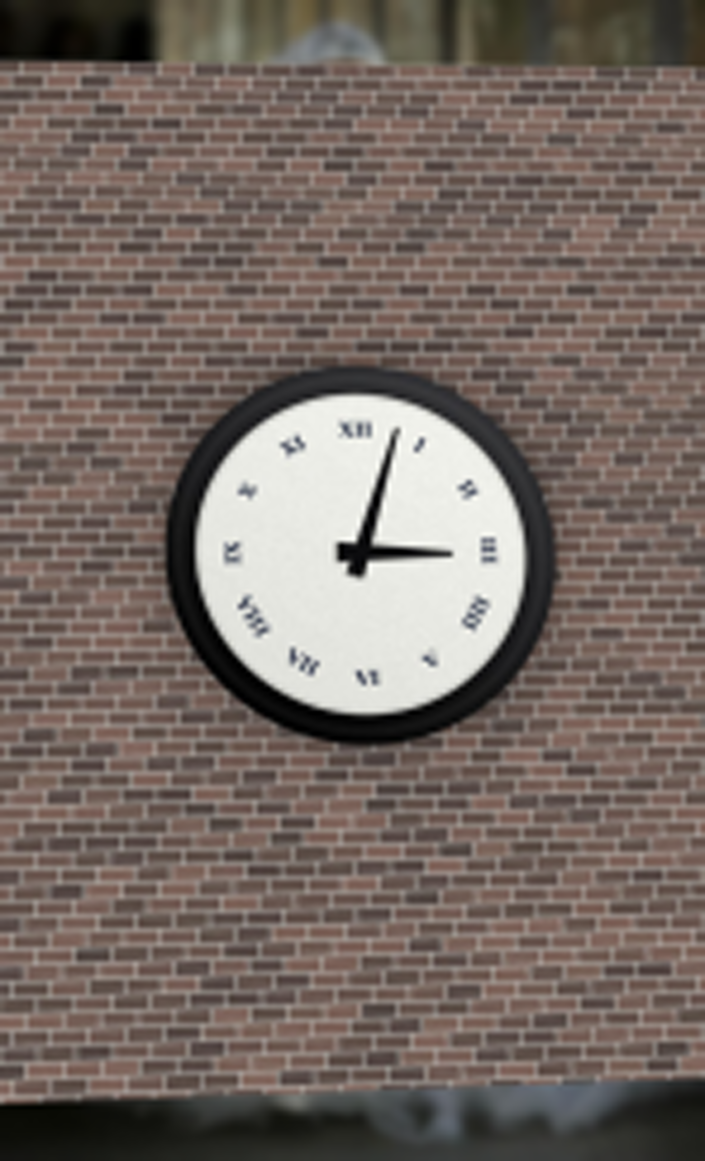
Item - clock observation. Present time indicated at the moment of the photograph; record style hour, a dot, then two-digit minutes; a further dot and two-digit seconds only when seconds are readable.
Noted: 3.03
